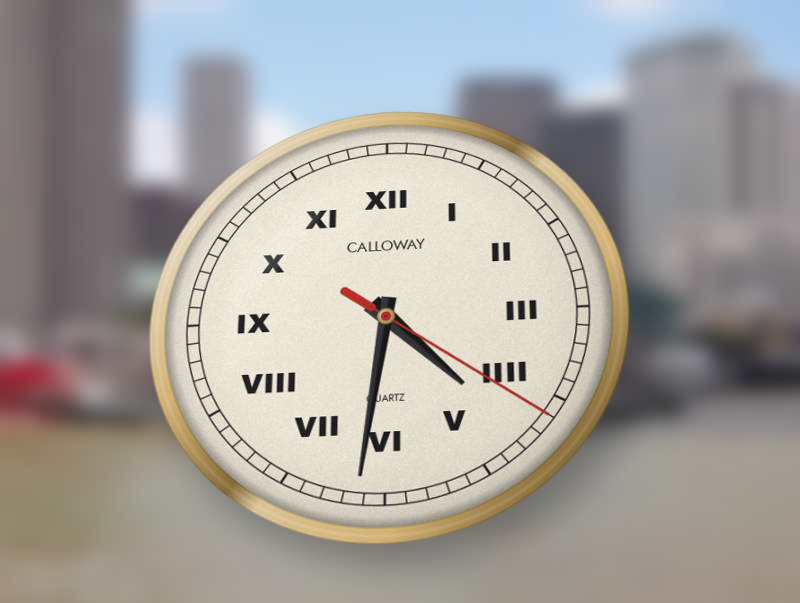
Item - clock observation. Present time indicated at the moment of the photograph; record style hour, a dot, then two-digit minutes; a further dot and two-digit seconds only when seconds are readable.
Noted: 4.31.21
